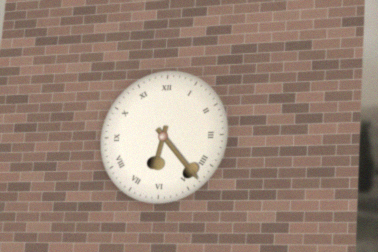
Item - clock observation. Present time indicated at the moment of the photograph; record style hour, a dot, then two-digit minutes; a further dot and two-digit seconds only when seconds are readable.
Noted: 6.23
